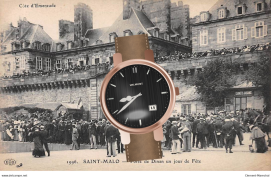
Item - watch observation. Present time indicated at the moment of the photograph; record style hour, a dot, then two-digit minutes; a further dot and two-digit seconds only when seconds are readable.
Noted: 8.39
